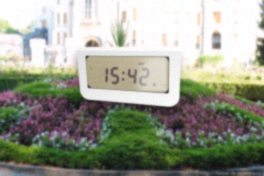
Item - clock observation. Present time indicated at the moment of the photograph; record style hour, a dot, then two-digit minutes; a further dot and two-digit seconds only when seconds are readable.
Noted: 15.42
